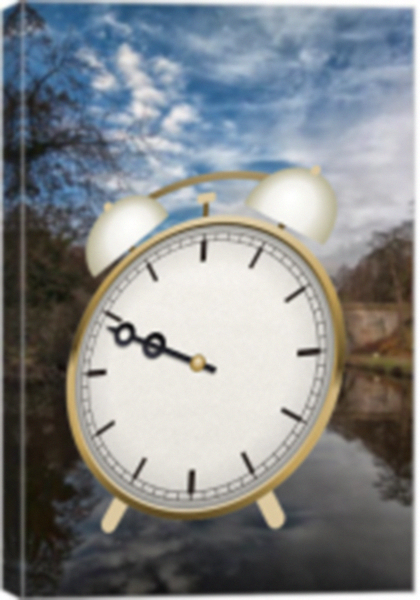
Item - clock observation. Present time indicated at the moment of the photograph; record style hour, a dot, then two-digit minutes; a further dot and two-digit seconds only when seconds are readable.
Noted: 9.49
